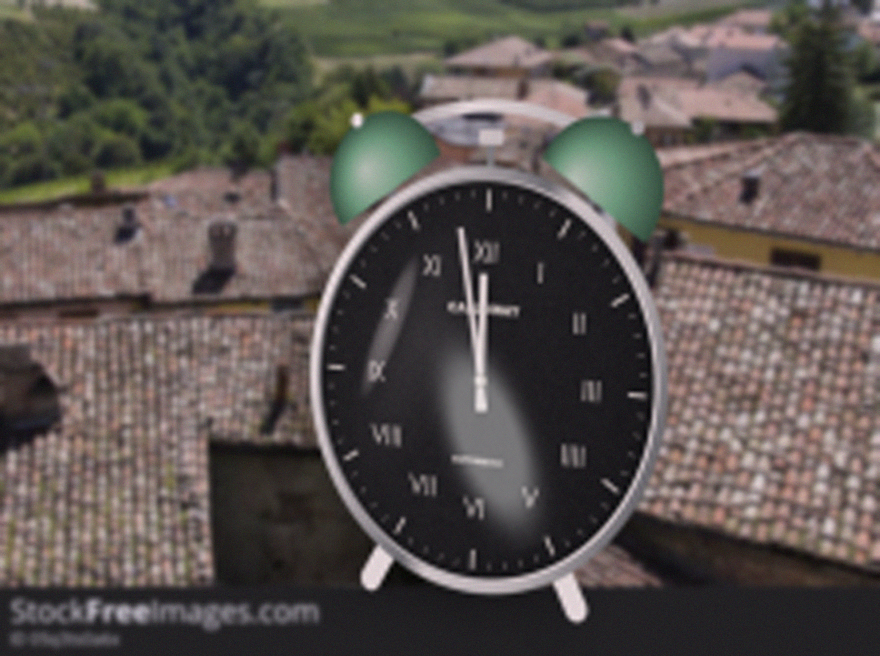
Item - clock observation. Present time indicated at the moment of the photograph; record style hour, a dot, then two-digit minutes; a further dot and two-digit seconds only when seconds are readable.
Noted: 11.58
